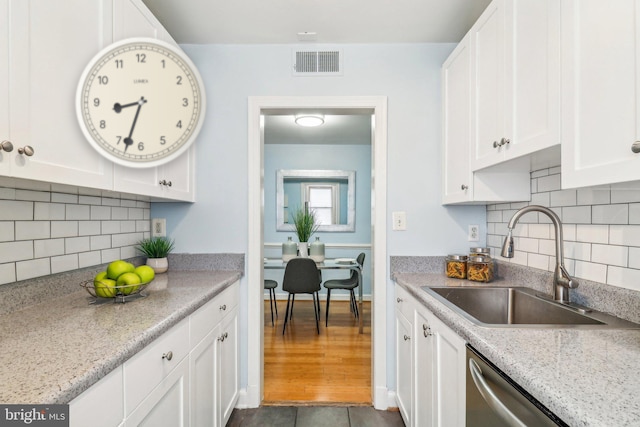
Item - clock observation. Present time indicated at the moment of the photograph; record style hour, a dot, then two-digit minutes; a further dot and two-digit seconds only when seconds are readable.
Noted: 8.33
